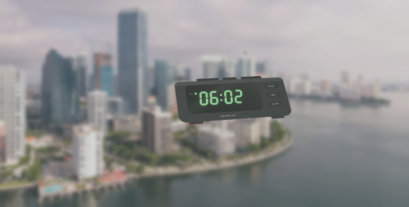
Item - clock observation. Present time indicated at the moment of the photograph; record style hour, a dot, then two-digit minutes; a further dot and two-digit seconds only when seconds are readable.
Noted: 6.02
